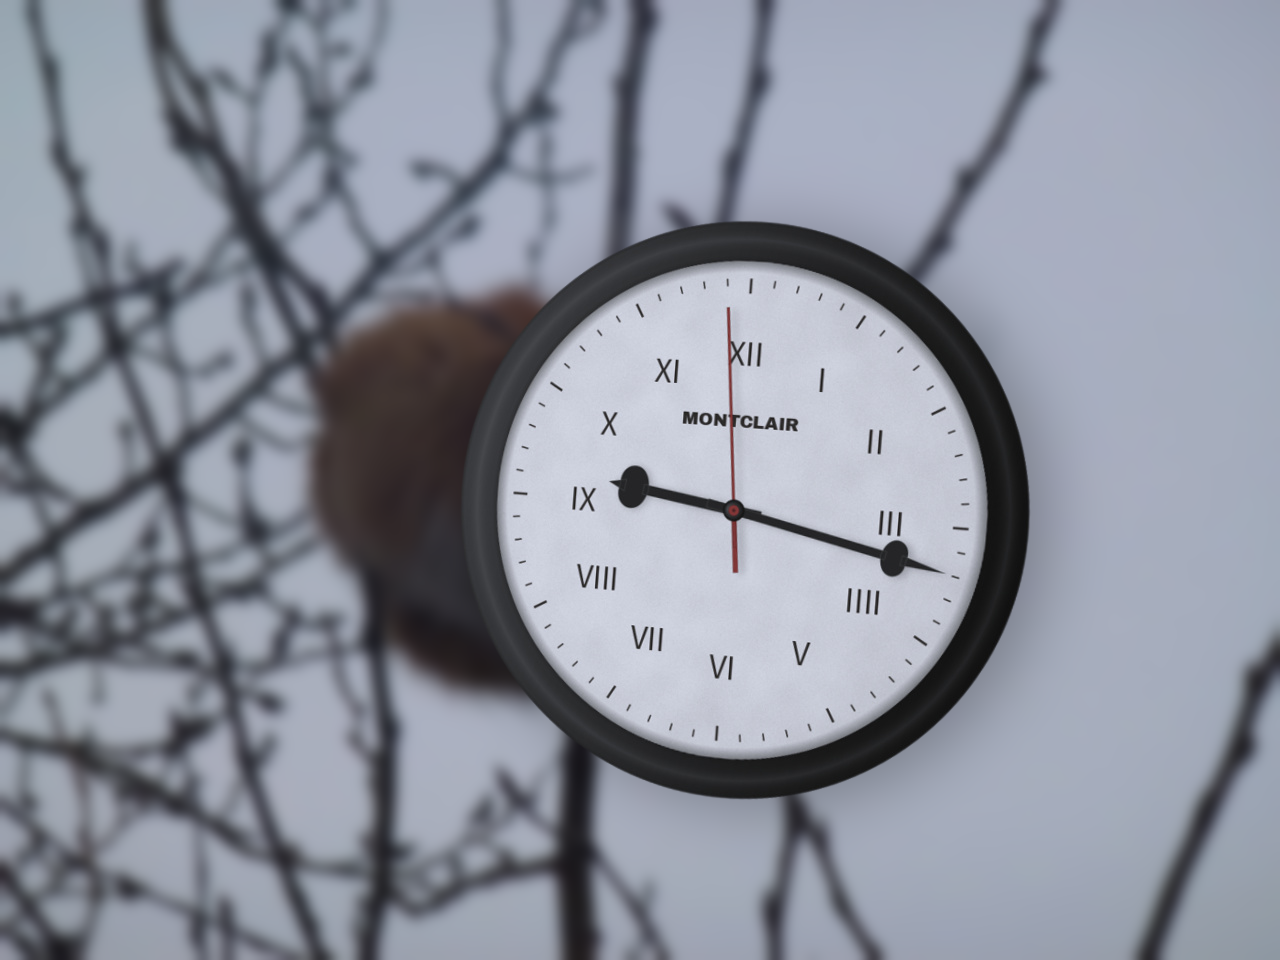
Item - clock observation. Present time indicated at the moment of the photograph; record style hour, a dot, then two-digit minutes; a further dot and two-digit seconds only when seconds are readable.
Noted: 9.16.59
